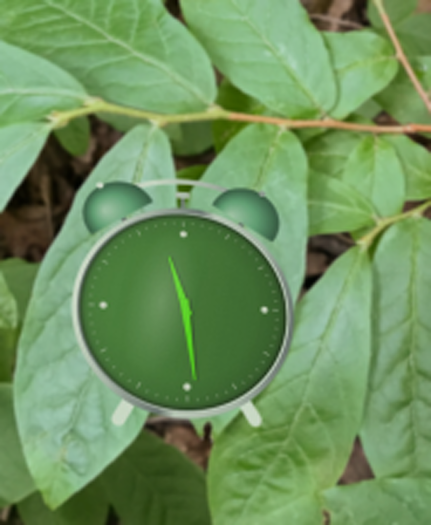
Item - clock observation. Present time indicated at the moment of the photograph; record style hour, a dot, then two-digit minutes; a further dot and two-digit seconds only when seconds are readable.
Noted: 11.29
